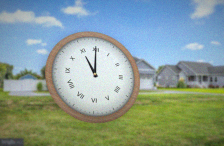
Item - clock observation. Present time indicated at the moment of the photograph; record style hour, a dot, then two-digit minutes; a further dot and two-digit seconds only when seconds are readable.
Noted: 11.00
